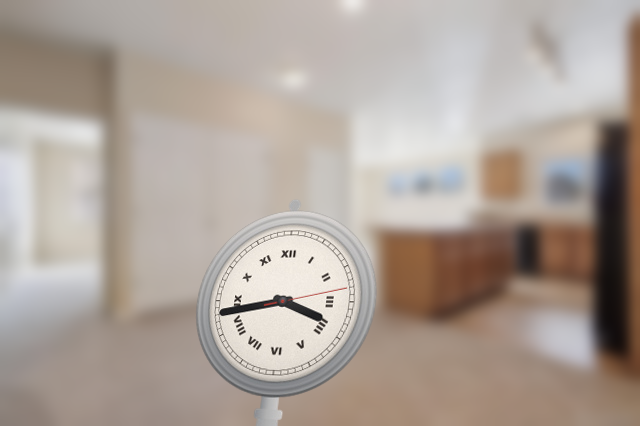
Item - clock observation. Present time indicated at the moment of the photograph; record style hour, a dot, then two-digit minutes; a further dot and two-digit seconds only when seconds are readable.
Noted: 3.43.13
